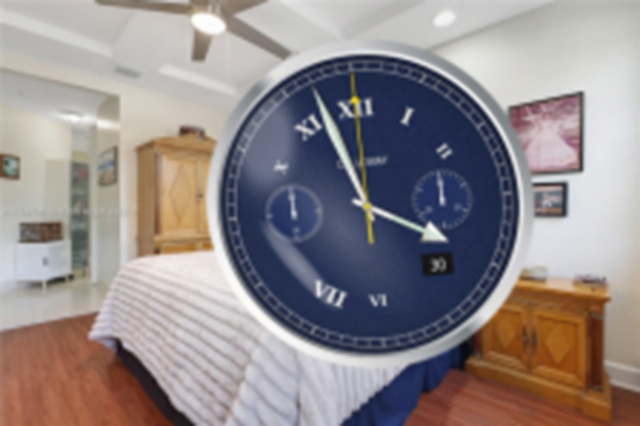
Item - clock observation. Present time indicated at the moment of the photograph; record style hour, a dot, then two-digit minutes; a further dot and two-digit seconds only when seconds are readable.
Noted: 3.57
